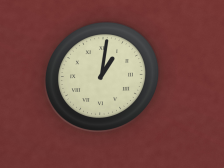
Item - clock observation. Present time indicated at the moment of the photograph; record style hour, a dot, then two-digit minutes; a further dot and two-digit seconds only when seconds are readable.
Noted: 1.01
